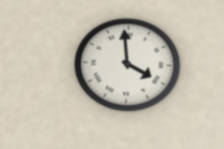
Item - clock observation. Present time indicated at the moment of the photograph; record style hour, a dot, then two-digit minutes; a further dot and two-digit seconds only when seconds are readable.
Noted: 3.59
